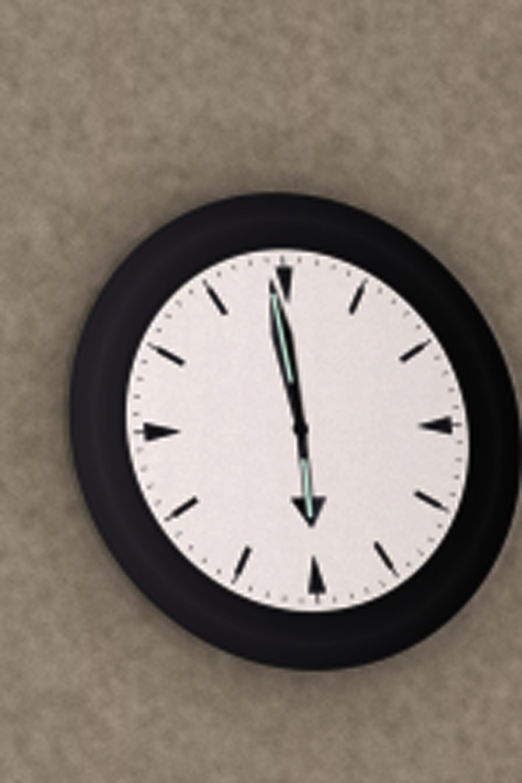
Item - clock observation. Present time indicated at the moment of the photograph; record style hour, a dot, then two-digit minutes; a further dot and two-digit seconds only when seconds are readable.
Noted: 5.59
